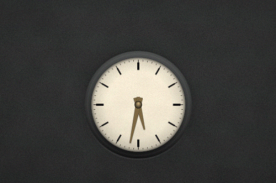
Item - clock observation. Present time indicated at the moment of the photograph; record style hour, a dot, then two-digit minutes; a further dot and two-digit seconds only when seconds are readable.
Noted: 5.32
